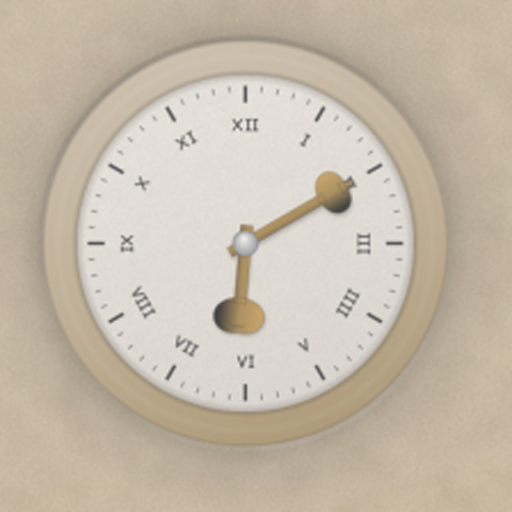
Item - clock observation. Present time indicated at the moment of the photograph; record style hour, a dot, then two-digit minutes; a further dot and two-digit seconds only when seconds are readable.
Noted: 6.10
